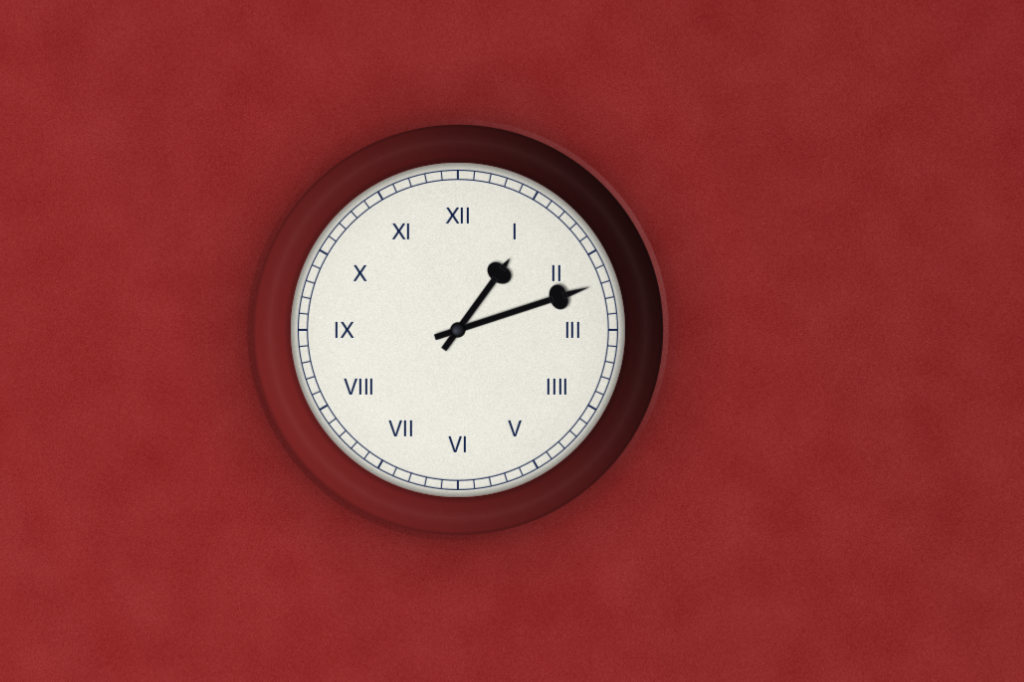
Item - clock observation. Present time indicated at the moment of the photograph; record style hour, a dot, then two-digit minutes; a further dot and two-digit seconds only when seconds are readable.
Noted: 1.12
